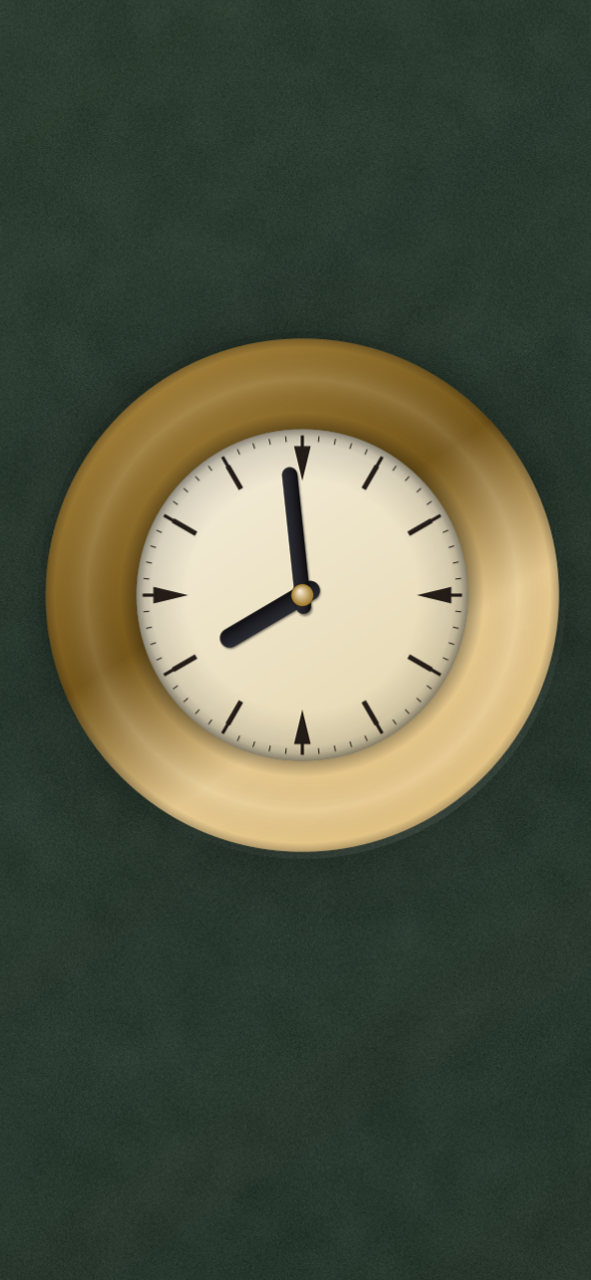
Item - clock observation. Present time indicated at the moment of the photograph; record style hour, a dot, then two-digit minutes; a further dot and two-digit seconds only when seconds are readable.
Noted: 7.59
